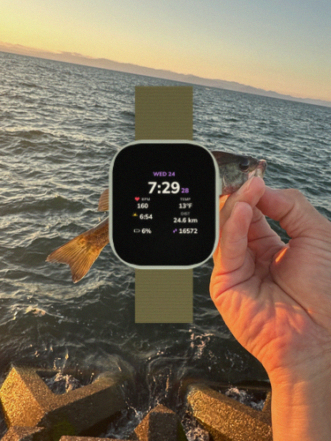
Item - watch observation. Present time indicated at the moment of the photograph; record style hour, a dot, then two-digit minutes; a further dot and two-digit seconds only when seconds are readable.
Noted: 7.29
